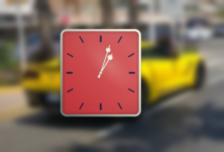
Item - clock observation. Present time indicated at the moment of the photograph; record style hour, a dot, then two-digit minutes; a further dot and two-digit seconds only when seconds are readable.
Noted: 1.03
